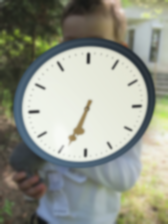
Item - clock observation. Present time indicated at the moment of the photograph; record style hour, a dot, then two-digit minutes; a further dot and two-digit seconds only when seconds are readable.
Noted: 6.34
